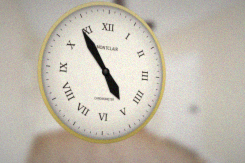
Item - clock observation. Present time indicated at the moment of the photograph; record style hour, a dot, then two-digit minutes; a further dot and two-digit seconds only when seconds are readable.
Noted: 4.54
